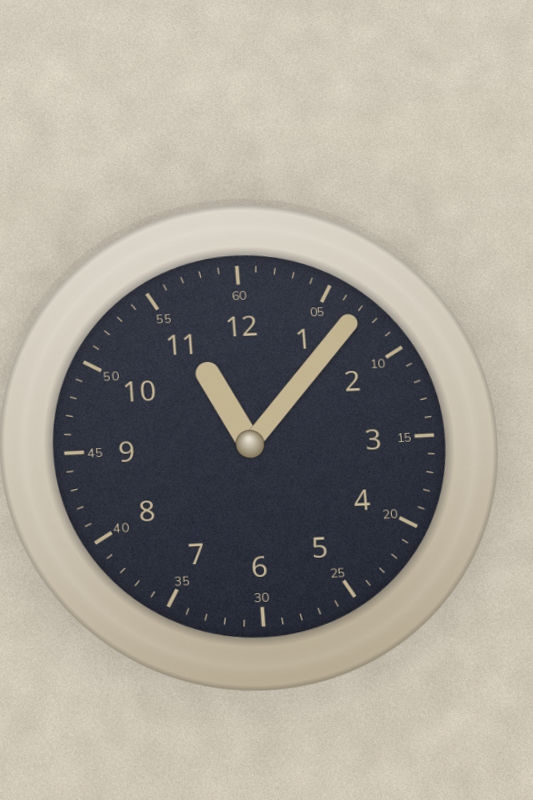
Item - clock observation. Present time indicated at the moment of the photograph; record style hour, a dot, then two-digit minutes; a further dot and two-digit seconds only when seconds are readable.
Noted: 11.07
